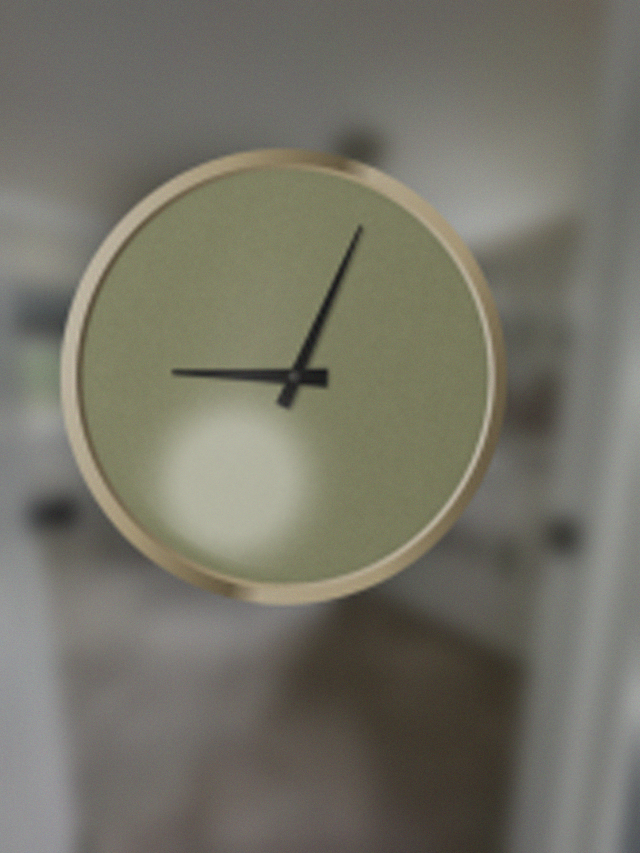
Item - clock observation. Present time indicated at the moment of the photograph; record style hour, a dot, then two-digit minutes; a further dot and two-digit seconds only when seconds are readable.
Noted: 9.04
